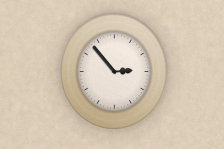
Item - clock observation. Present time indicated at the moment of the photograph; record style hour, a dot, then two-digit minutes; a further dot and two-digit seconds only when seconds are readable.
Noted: 2.53
